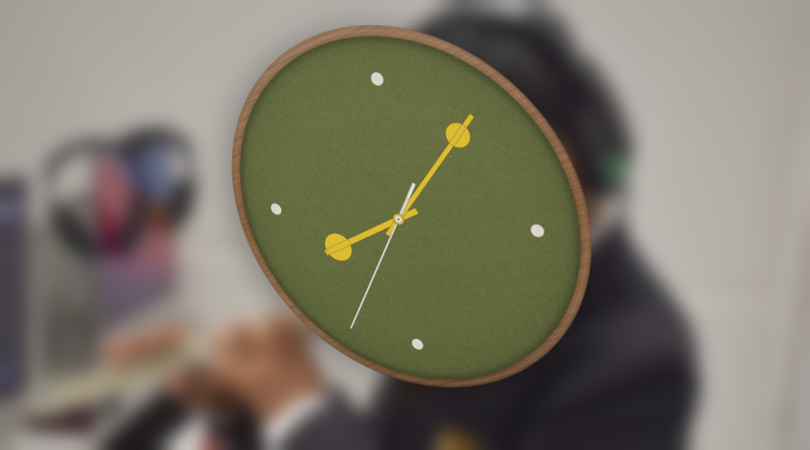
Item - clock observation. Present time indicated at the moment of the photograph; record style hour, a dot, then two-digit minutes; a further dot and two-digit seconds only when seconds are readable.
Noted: 8.06.35
